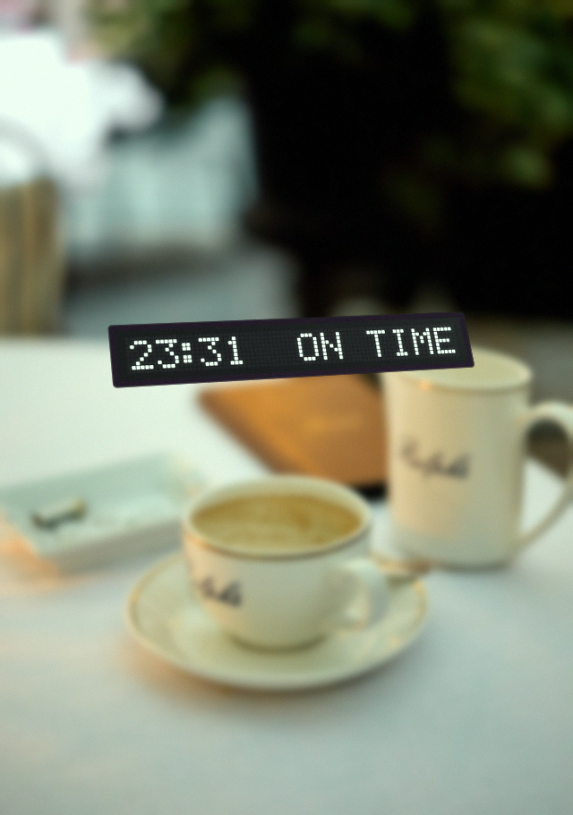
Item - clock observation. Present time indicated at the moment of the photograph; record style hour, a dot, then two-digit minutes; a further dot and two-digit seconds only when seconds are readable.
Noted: 23.31
